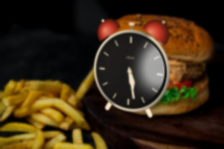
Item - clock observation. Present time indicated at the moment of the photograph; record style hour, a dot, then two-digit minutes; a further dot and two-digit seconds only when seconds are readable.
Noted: 5.28
